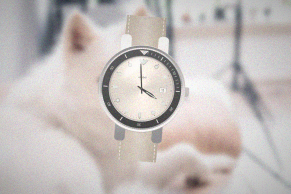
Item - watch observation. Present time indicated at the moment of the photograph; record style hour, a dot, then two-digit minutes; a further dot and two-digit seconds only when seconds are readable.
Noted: 3.59
